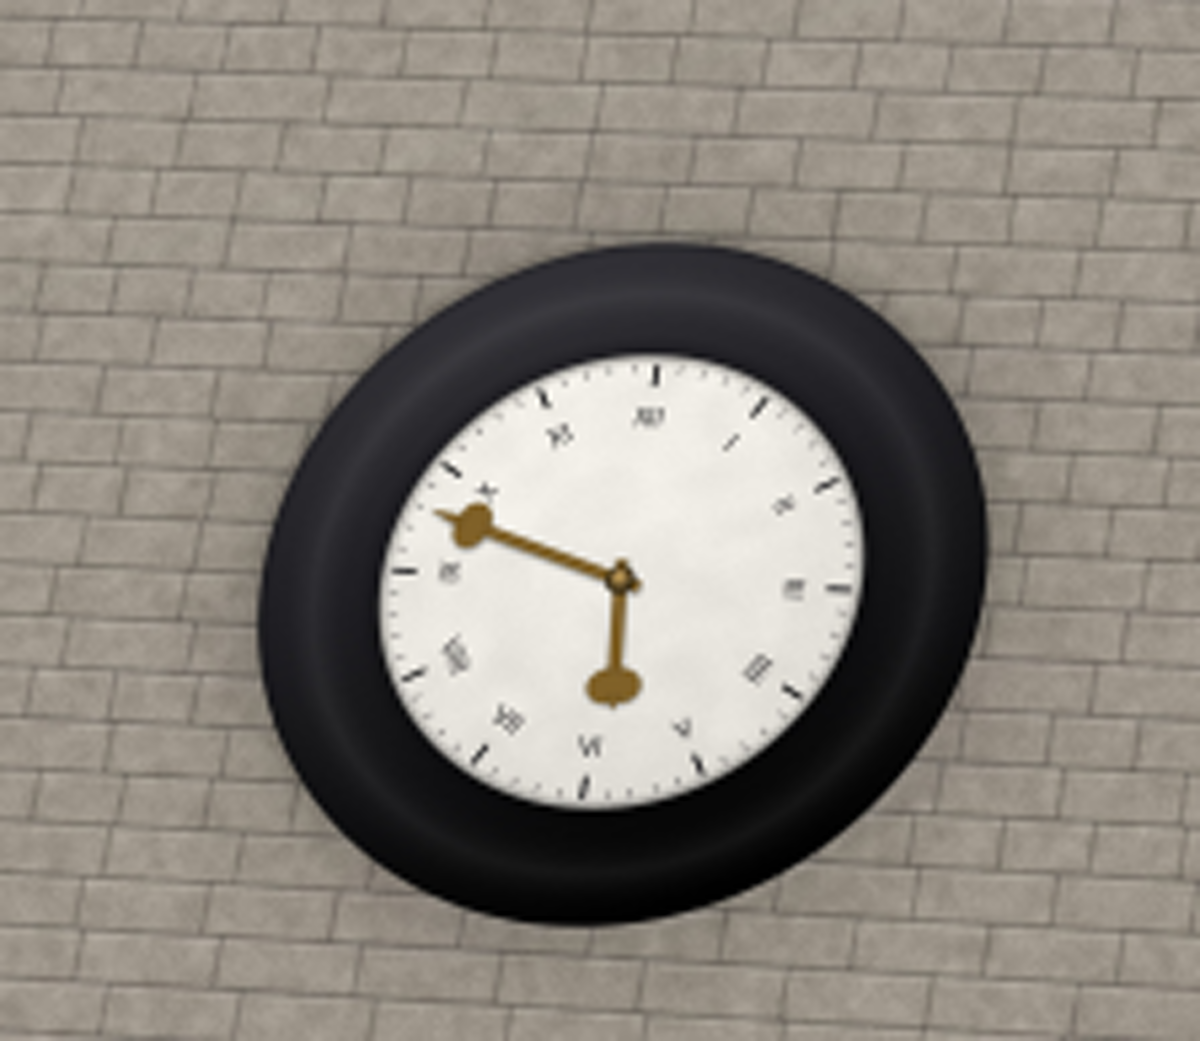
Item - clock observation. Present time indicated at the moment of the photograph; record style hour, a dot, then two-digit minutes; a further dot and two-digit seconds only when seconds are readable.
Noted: 5.48
